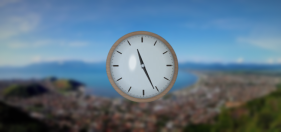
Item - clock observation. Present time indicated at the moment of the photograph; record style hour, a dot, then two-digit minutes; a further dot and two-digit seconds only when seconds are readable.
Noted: 11.26
